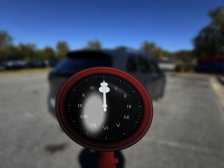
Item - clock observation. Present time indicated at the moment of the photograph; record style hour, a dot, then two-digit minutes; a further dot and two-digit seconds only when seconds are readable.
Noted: 12.00
